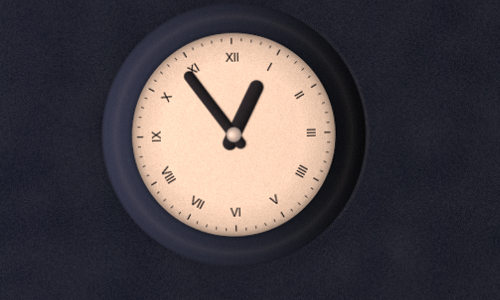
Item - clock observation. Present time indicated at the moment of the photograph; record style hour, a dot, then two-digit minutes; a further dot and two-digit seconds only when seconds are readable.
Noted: 12.54
